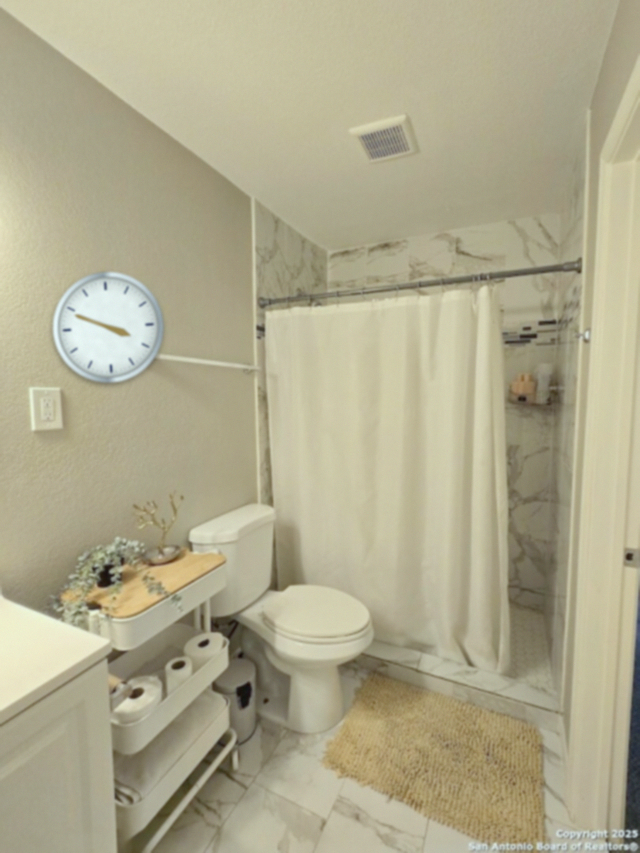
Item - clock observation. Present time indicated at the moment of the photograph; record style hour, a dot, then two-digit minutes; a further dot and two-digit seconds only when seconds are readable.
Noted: 3.49
